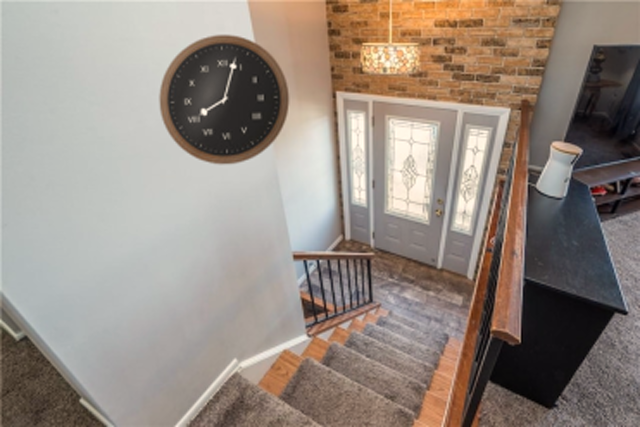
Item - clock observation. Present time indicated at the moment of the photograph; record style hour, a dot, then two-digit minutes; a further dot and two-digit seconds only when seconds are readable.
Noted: 8.03
